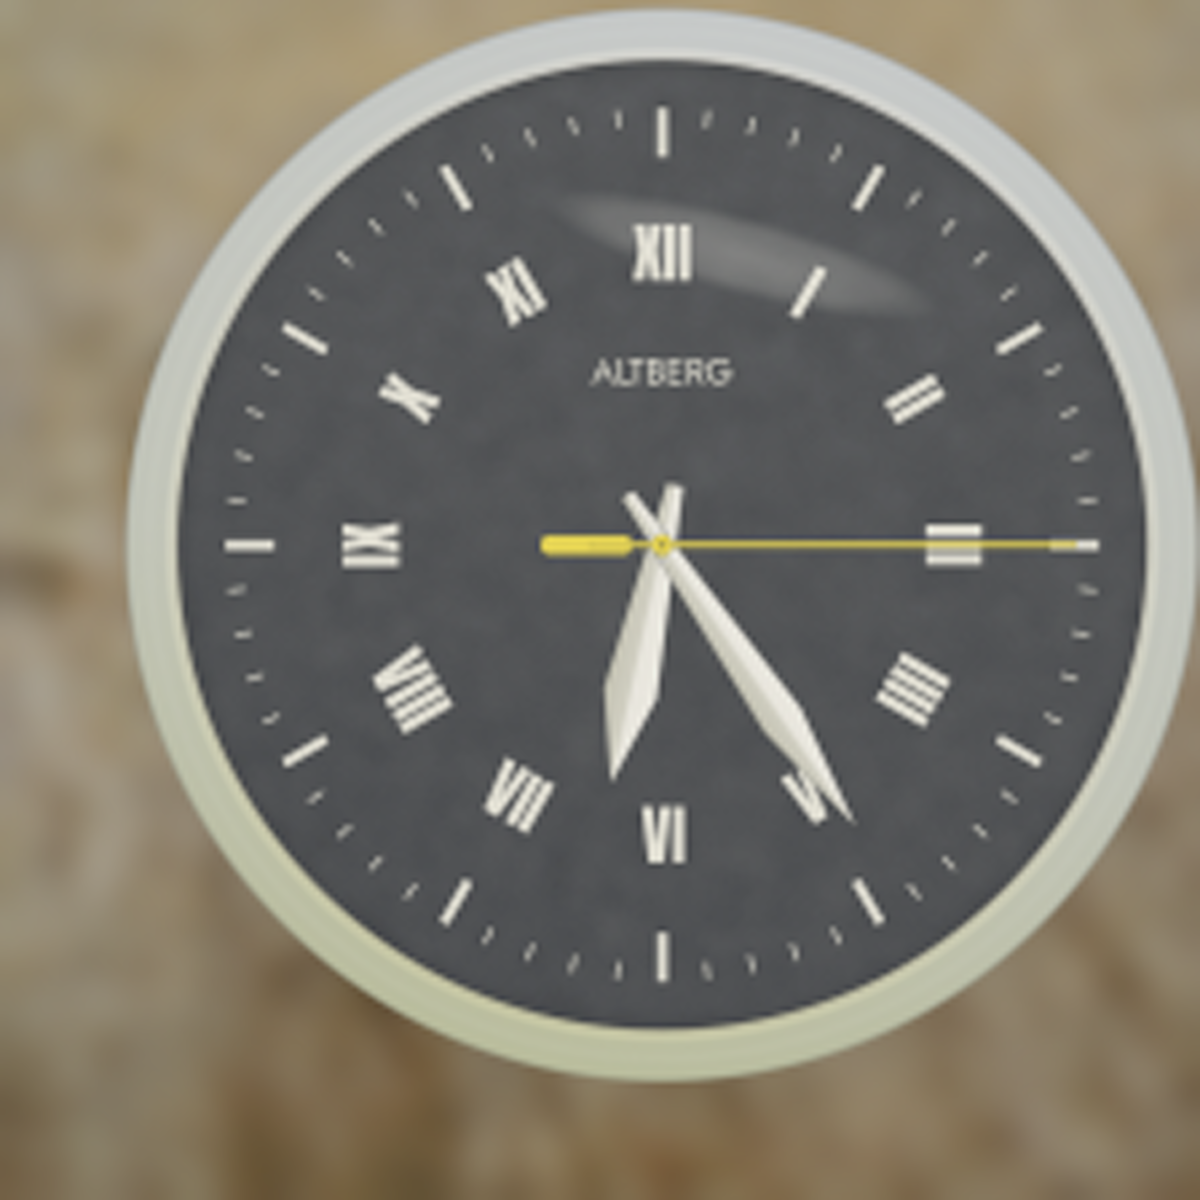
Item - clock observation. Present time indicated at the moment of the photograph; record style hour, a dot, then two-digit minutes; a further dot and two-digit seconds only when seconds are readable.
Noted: 6.24.15
